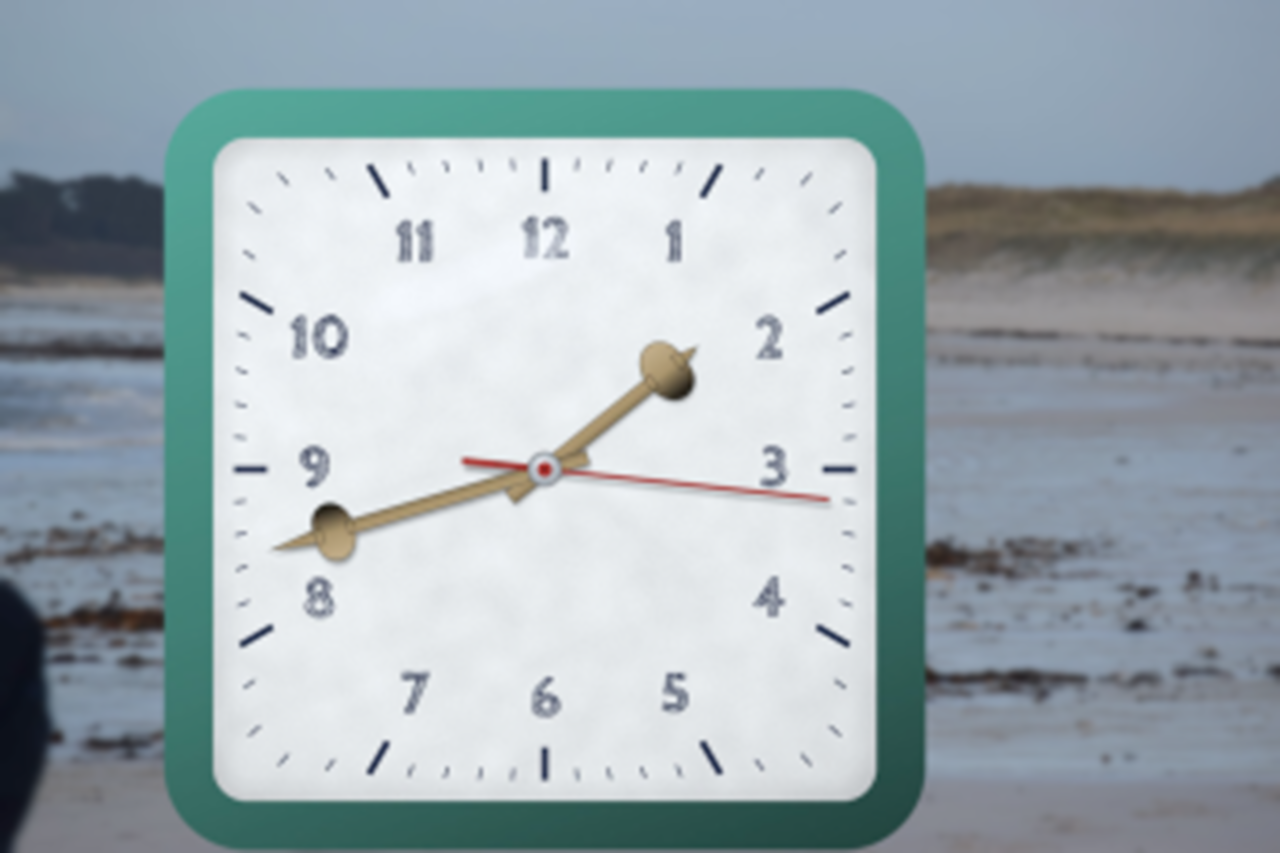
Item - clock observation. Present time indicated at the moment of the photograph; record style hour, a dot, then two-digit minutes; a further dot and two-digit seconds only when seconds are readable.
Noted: 1.42.16
